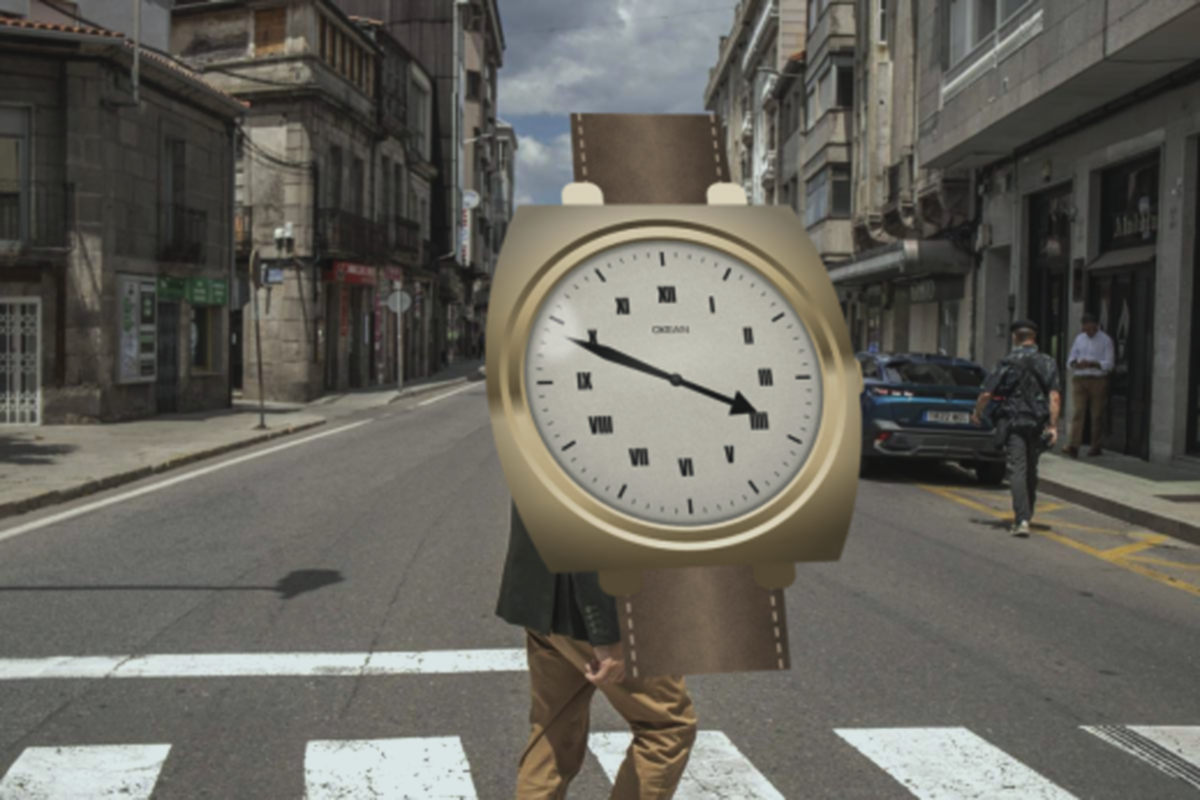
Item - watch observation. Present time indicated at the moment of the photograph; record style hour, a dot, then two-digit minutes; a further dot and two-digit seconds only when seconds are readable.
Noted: 3.49
